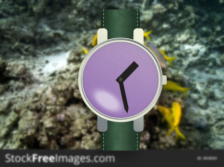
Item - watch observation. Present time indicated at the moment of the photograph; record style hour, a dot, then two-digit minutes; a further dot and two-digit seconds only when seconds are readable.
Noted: 1.28
